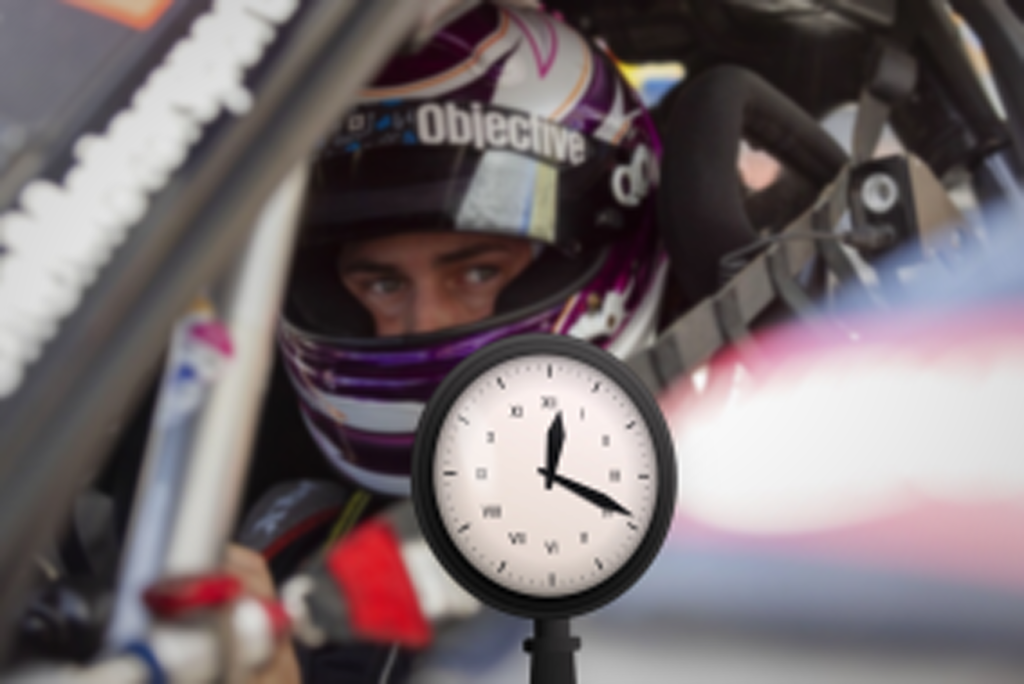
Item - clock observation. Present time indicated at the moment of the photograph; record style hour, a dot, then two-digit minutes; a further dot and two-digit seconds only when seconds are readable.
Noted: 12.19
